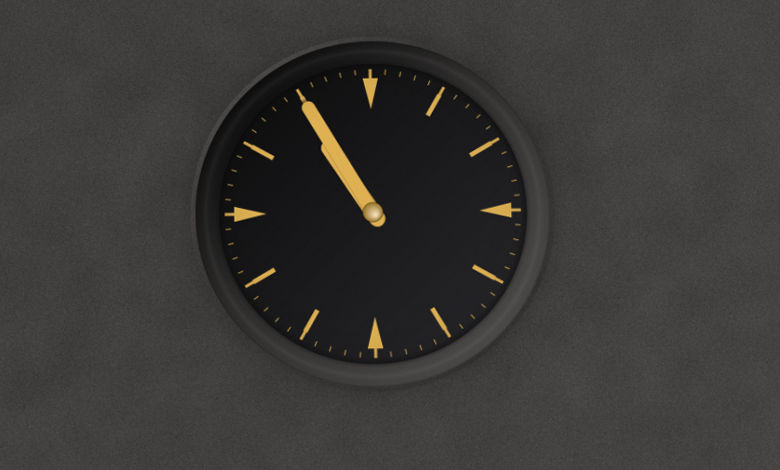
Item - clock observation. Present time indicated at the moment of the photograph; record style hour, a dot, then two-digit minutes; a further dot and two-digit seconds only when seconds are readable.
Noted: 10.55
